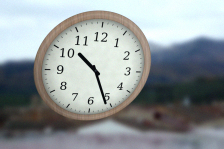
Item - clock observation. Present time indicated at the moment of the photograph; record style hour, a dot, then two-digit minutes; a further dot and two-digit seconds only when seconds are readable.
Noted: 10.26
